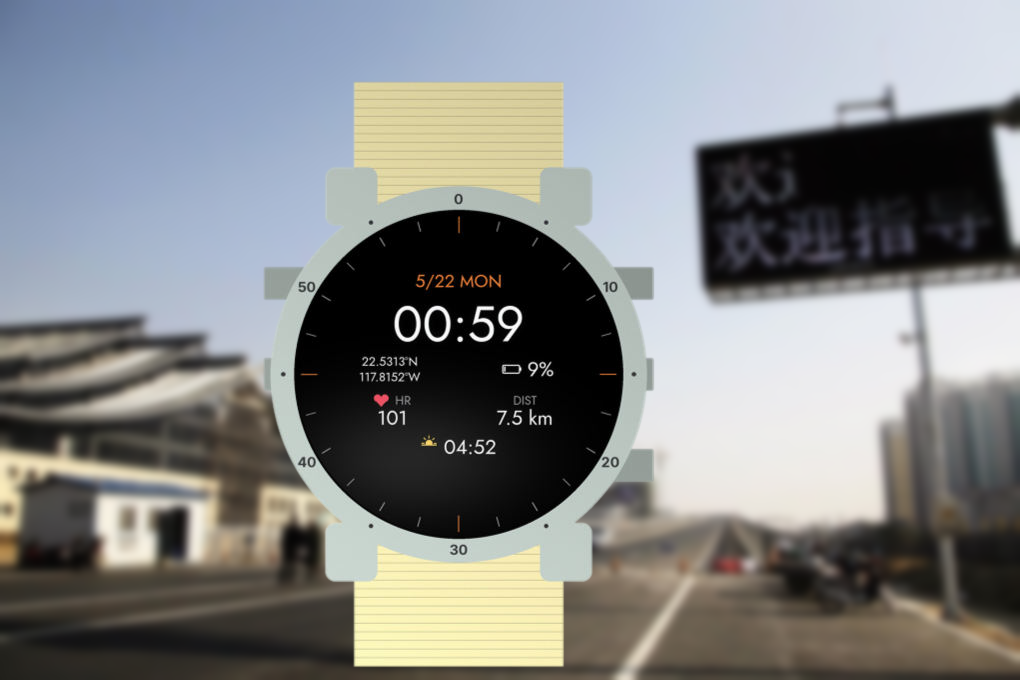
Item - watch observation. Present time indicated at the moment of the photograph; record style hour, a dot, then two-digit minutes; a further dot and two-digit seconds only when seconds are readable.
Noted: 0.59
